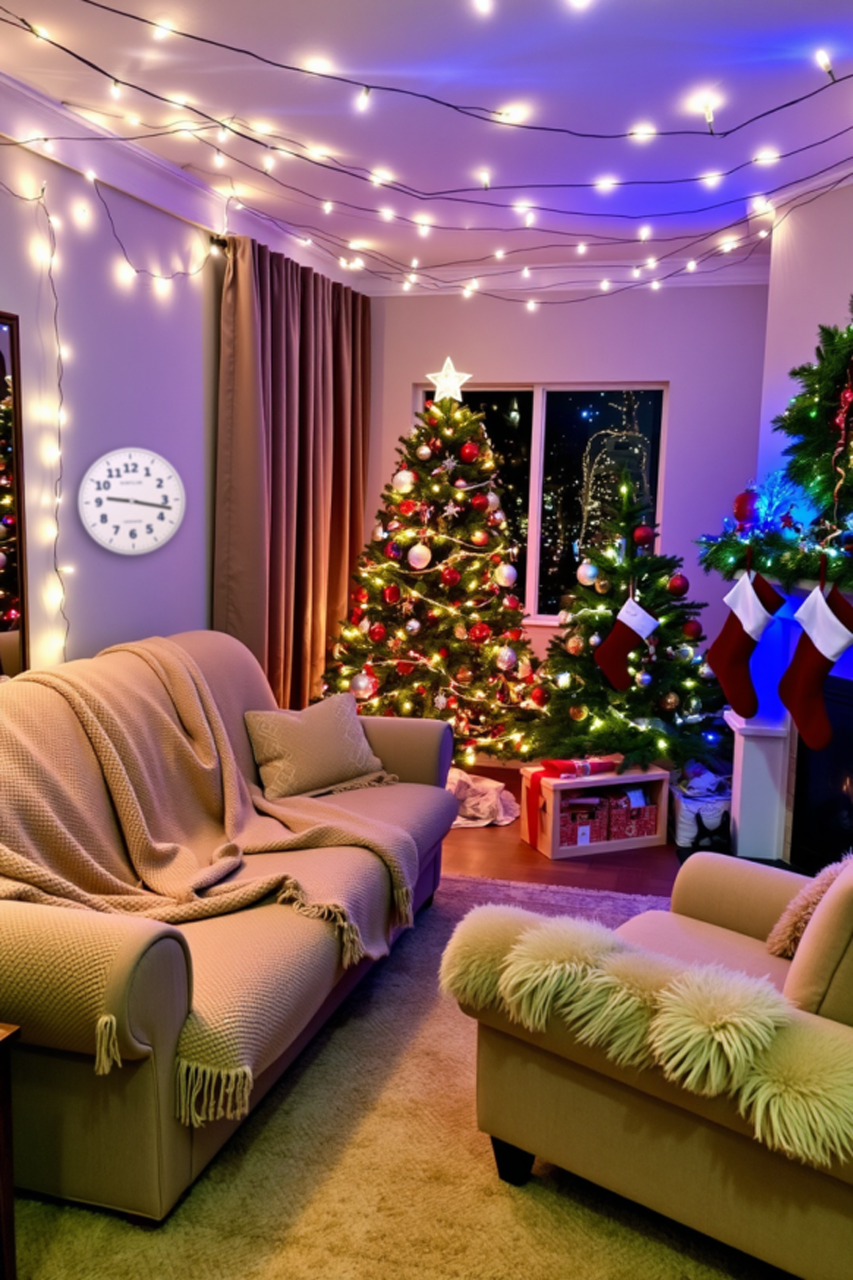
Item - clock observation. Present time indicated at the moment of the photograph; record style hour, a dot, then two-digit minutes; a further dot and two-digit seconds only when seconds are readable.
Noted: 9.17
